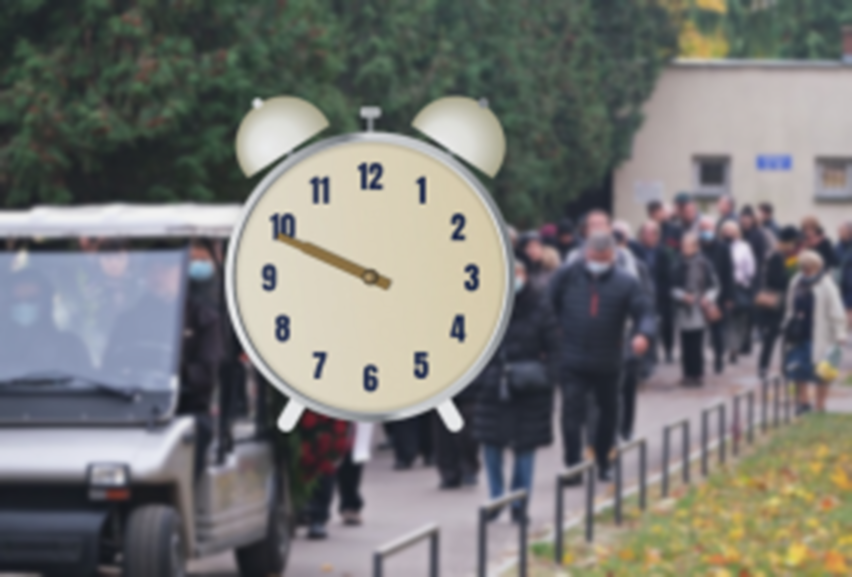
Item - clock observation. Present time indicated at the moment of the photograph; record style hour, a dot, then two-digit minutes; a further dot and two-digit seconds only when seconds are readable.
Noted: 9.49
